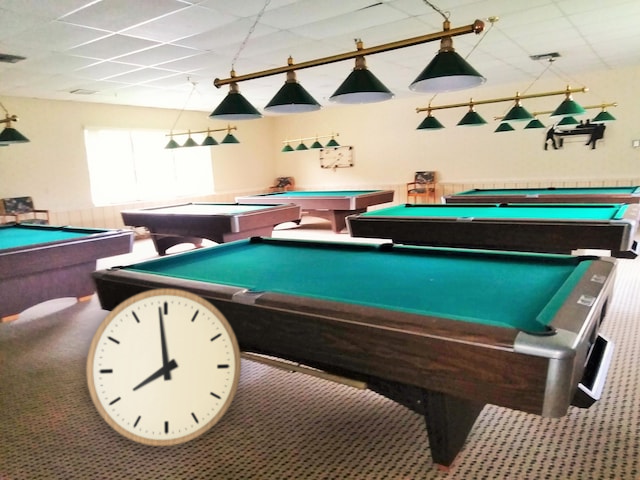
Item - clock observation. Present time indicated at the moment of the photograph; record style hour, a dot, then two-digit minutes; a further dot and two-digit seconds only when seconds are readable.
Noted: 7.59
